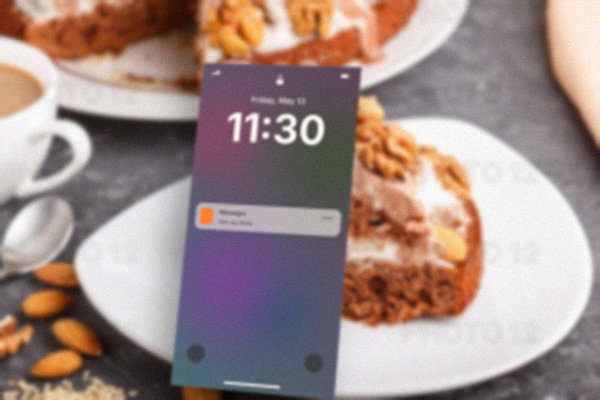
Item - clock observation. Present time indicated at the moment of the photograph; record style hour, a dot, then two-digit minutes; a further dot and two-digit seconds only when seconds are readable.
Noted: 11.30
